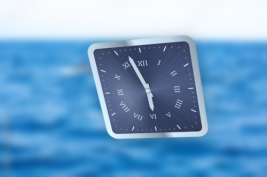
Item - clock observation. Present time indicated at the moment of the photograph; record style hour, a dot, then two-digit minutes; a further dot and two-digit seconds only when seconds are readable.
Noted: 5.57
